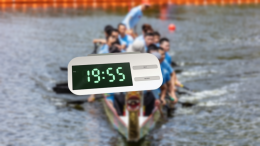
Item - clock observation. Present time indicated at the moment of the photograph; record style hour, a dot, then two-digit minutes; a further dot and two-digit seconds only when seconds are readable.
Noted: 19.55
